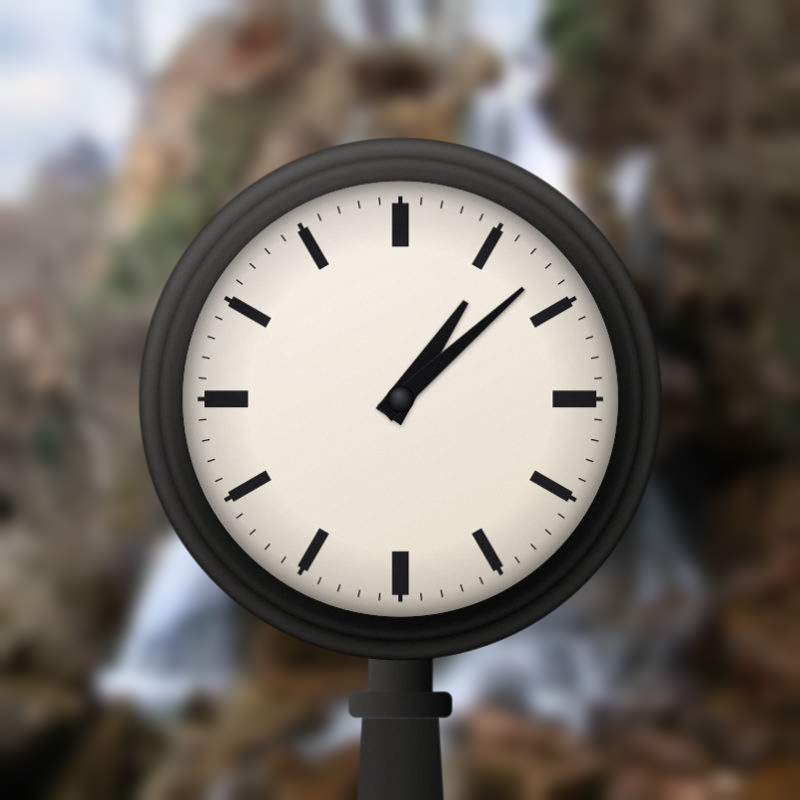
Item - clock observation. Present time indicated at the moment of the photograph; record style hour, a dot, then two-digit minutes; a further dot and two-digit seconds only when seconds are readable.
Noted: 1.08
